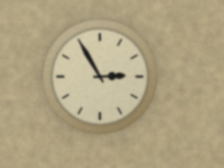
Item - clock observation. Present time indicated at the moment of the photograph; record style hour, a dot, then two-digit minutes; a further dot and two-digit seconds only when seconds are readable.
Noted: 2.55
